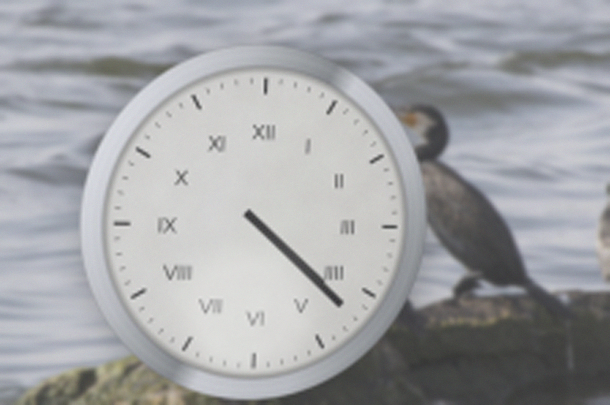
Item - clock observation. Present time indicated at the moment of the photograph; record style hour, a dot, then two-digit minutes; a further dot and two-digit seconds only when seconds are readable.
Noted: 4.22
